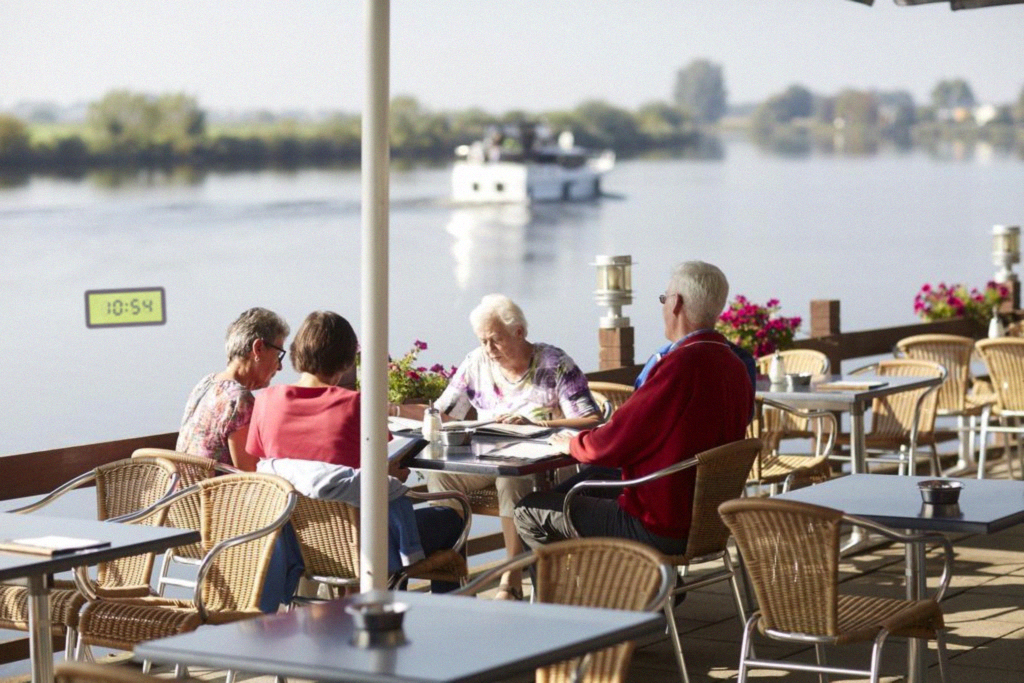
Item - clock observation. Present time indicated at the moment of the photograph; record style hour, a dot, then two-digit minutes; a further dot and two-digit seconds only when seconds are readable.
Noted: 10.54
